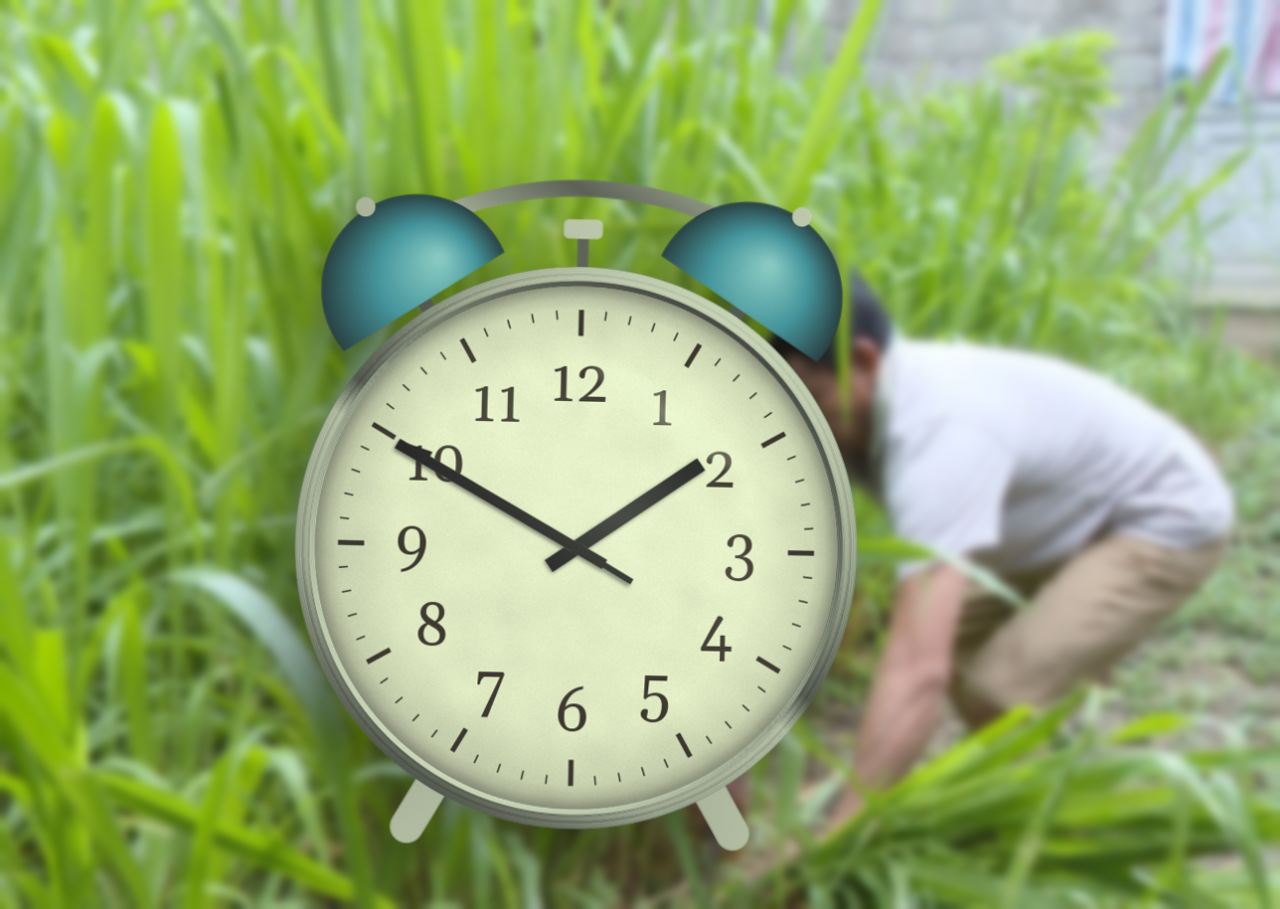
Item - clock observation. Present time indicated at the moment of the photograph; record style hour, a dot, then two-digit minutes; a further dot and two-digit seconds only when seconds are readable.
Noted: 1.49.50
